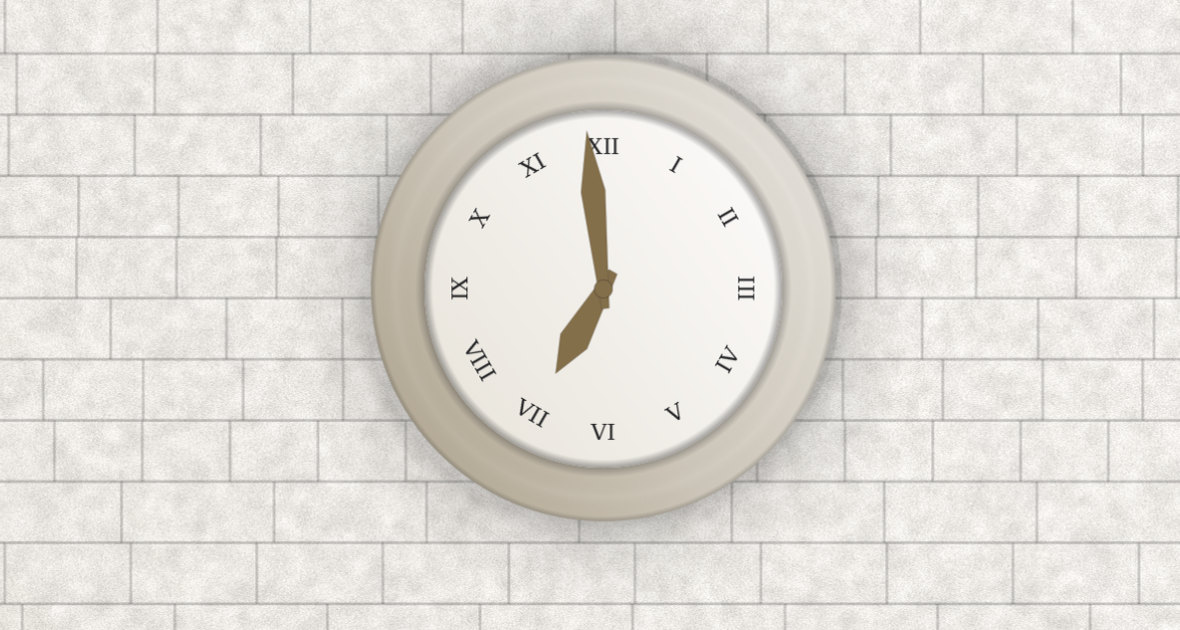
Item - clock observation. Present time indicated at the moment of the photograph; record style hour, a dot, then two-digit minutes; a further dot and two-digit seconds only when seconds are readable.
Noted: 6.59
